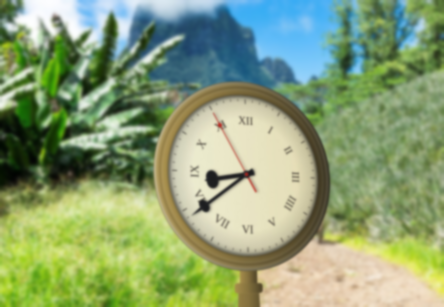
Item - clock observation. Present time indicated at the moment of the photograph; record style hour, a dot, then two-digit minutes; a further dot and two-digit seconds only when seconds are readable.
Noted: 8.38.55
